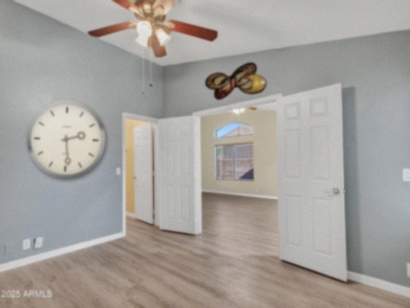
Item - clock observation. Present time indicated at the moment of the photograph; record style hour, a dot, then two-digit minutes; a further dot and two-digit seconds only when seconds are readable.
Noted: 2.29
